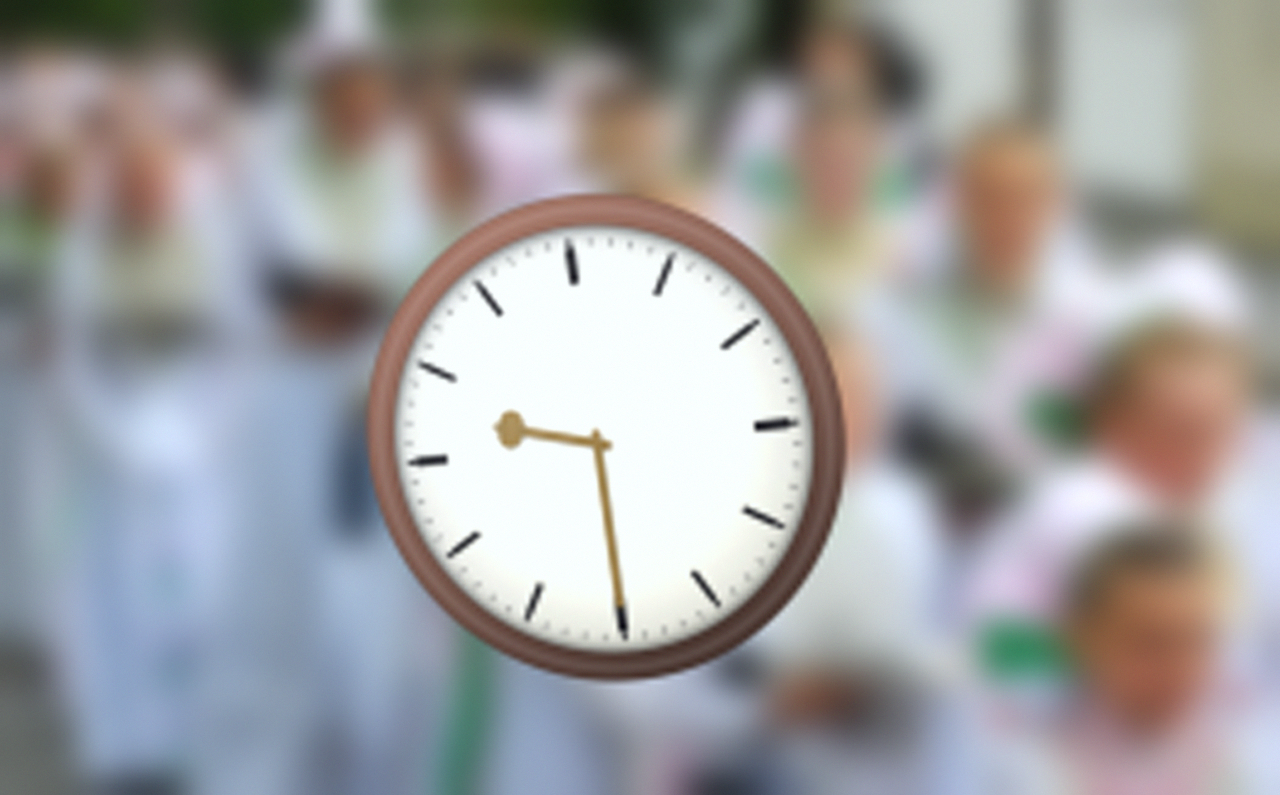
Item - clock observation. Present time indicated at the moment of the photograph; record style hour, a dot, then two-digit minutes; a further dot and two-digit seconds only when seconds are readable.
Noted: 9.30
